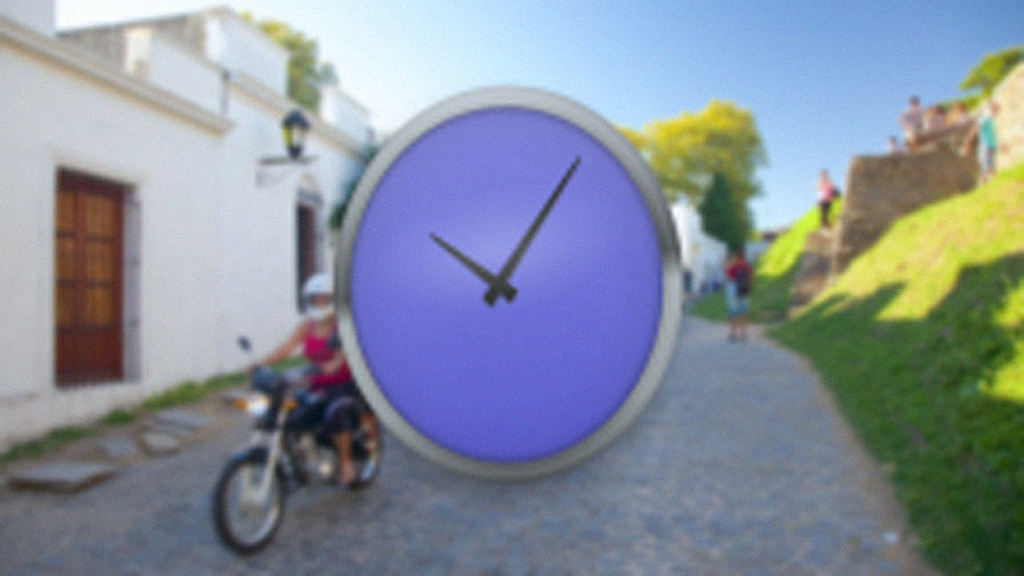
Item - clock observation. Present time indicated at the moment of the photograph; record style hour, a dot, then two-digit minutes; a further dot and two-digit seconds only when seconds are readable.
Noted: 10.06
